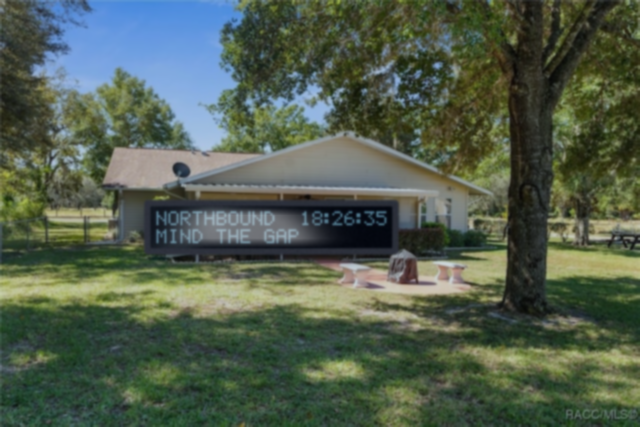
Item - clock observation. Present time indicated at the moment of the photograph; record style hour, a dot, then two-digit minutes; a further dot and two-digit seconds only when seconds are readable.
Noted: 18.26.35
